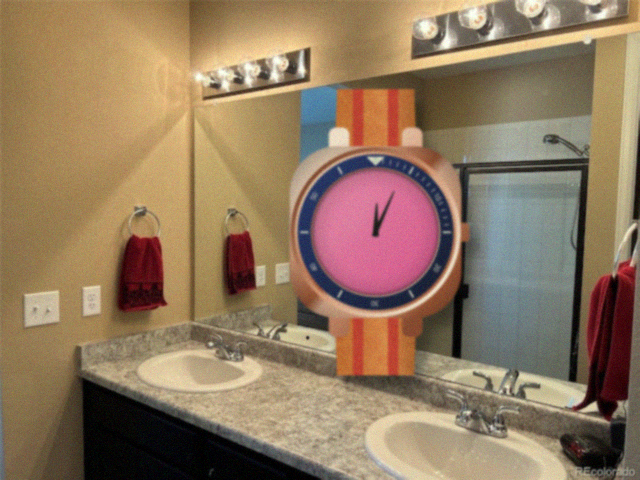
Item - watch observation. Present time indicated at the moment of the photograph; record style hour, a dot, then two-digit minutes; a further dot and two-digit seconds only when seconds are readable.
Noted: 12.04
